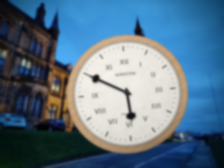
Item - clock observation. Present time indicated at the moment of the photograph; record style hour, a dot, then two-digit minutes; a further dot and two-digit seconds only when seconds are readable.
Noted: 5.50
